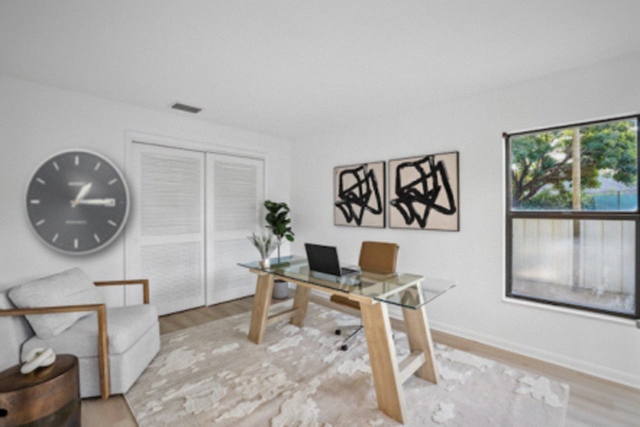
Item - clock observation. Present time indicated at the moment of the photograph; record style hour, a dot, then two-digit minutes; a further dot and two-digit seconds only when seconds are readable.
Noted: 1.15
